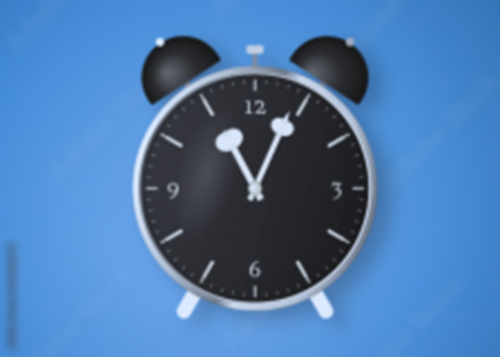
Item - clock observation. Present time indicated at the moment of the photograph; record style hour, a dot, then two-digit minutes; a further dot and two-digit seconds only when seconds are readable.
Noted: 11.04
